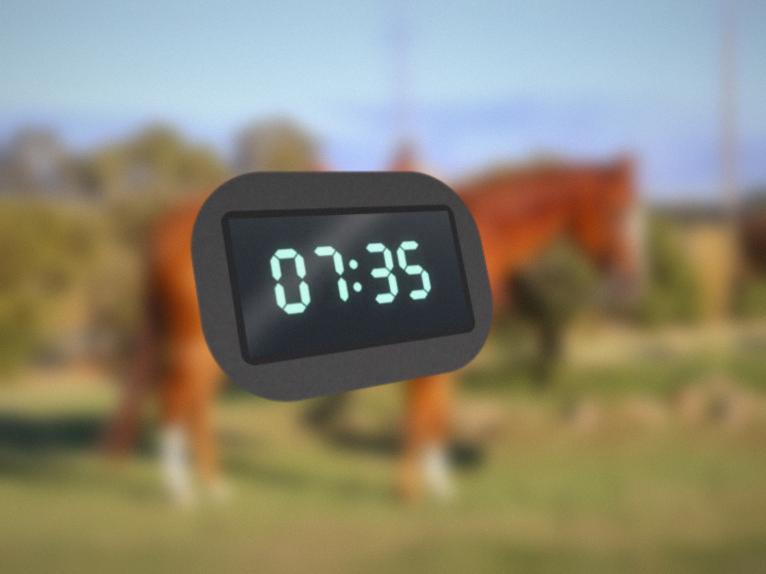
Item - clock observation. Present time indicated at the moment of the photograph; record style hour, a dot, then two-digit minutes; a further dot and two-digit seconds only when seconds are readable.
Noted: 7.35
